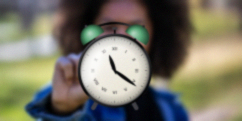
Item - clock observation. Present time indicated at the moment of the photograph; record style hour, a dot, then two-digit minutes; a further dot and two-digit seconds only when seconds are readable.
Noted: 11.21
